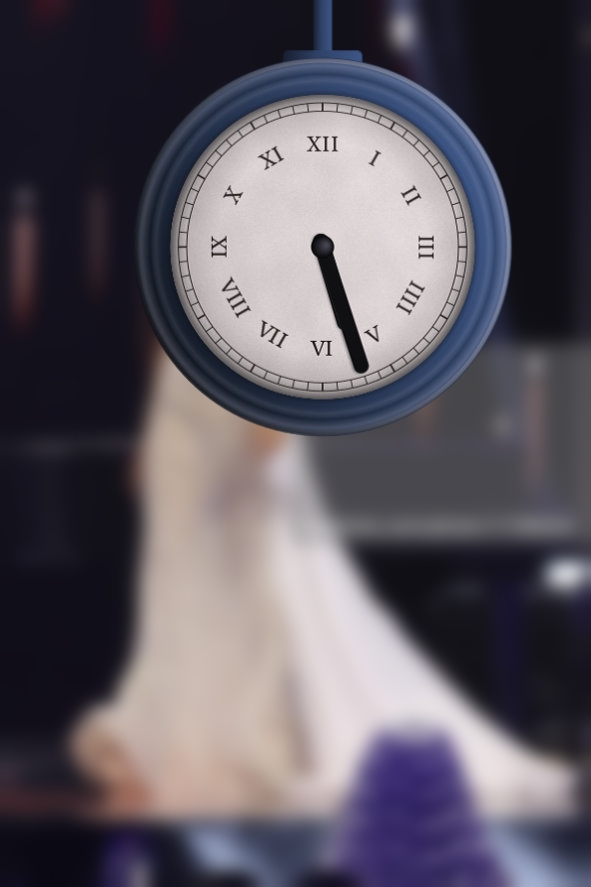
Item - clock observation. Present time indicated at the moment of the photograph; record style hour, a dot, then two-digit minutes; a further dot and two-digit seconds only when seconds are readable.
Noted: 5.27
